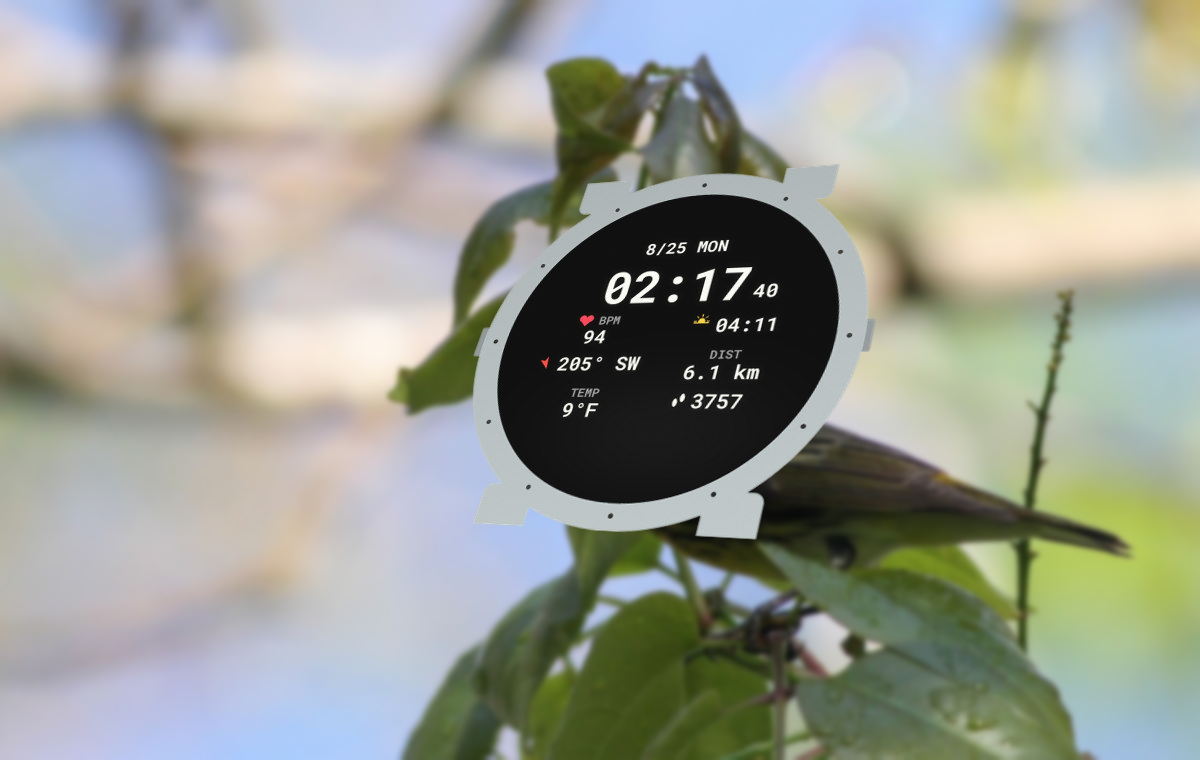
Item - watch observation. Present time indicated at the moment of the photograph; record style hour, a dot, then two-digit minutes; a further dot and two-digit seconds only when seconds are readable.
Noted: 2.17.40
